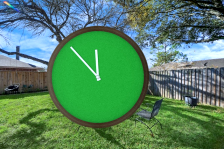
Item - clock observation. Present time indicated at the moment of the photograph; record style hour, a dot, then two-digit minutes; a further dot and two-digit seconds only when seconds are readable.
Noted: 11.53
